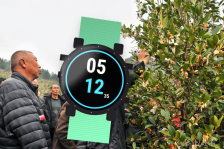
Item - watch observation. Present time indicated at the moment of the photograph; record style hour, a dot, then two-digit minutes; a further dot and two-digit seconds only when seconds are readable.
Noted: 5.12
